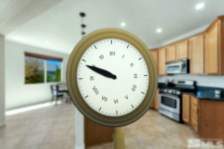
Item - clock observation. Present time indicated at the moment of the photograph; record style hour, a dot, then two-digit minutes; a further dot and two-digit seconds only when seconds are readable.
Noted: 9.49
